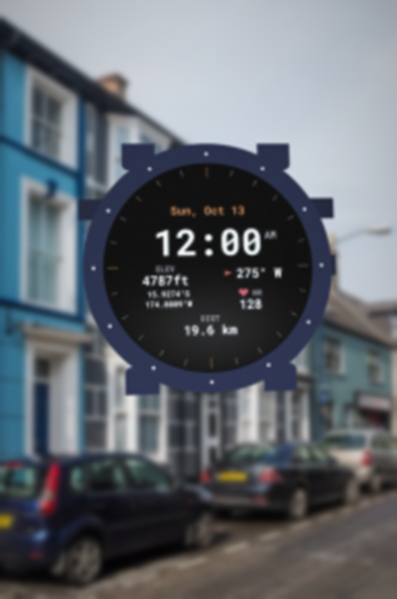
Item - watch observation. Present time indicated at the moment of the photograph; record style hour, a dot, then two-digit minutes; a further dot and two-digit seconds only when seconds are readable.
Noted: 12.00
